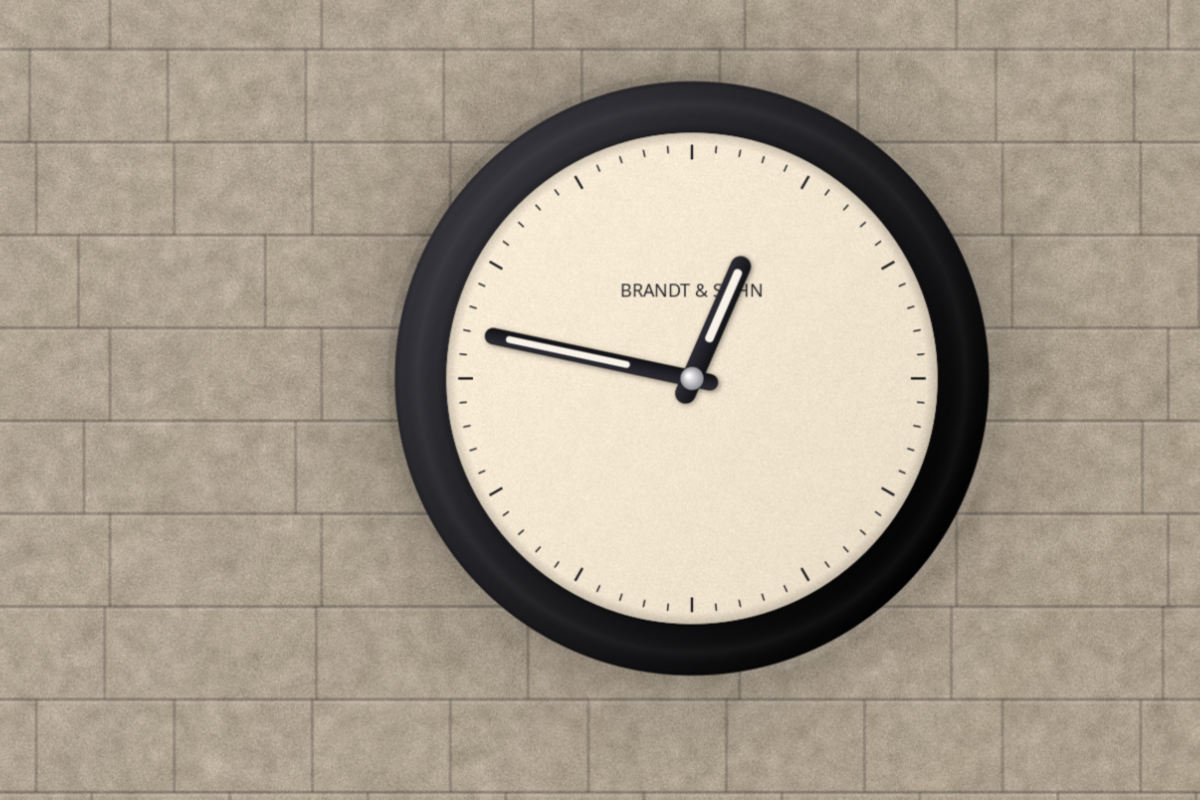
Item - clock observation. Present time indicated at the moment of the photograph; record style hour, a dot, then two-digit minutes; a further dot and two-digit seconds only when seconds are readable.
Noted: 12.47
